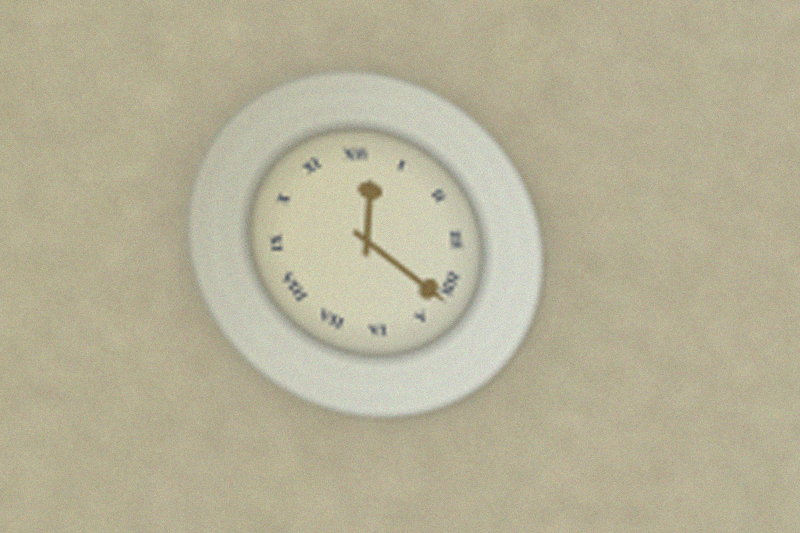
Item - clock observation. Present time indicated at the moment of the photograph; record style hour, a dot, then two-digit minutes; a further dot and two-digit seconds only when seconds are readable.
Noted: 12.22
